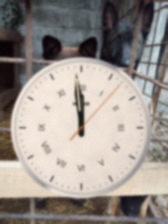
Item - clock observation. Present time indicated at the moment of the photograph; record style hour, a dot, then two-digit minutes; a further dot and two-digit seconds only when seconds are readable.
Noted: 11.59.07
